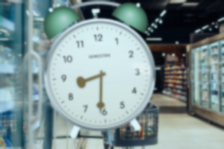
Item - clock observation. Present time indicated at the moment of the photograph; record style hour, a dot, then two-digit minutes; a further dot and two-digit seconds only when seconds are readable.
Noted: 8.31
